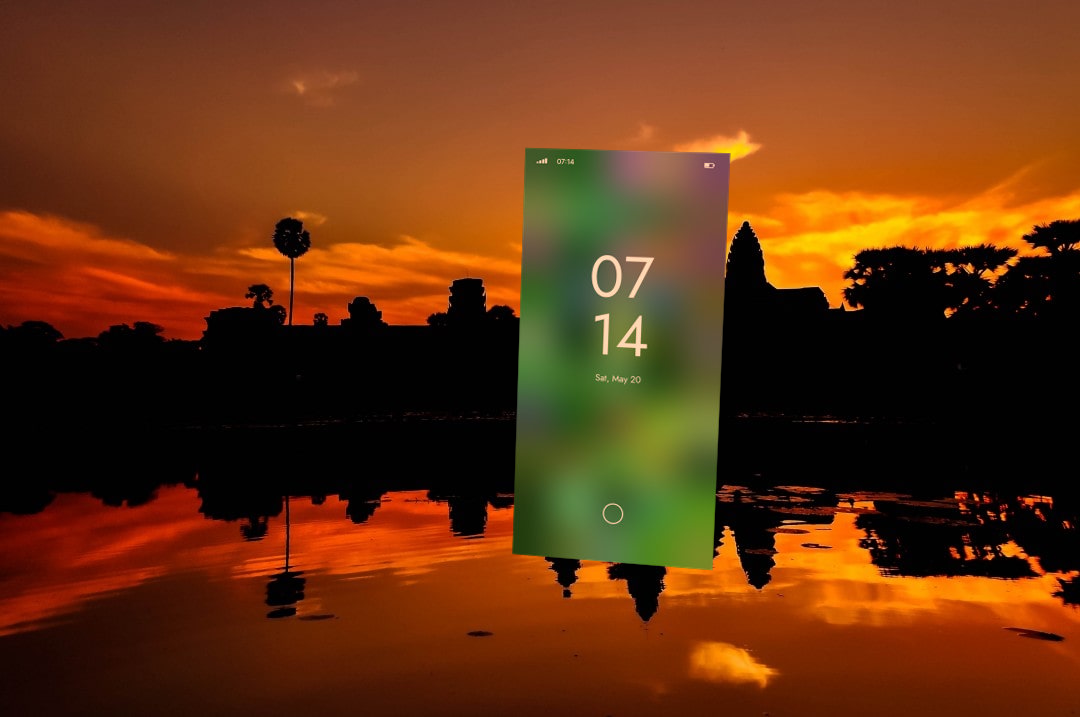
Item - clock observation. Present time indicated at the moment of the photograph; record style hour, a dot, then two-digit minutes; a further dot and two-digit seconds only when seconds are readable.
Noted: 7.14
